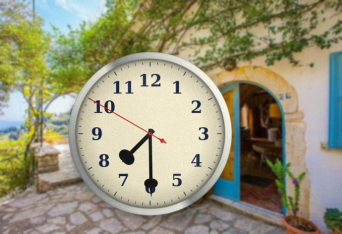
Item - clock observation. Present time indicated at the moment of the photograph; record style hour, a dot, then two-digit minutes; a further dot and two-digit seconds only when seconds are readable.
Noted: 7.29.50
